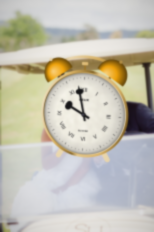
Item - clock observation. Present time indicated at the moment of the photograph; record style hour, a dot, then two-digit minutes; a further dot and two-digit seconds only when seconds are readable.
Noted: 9.58
